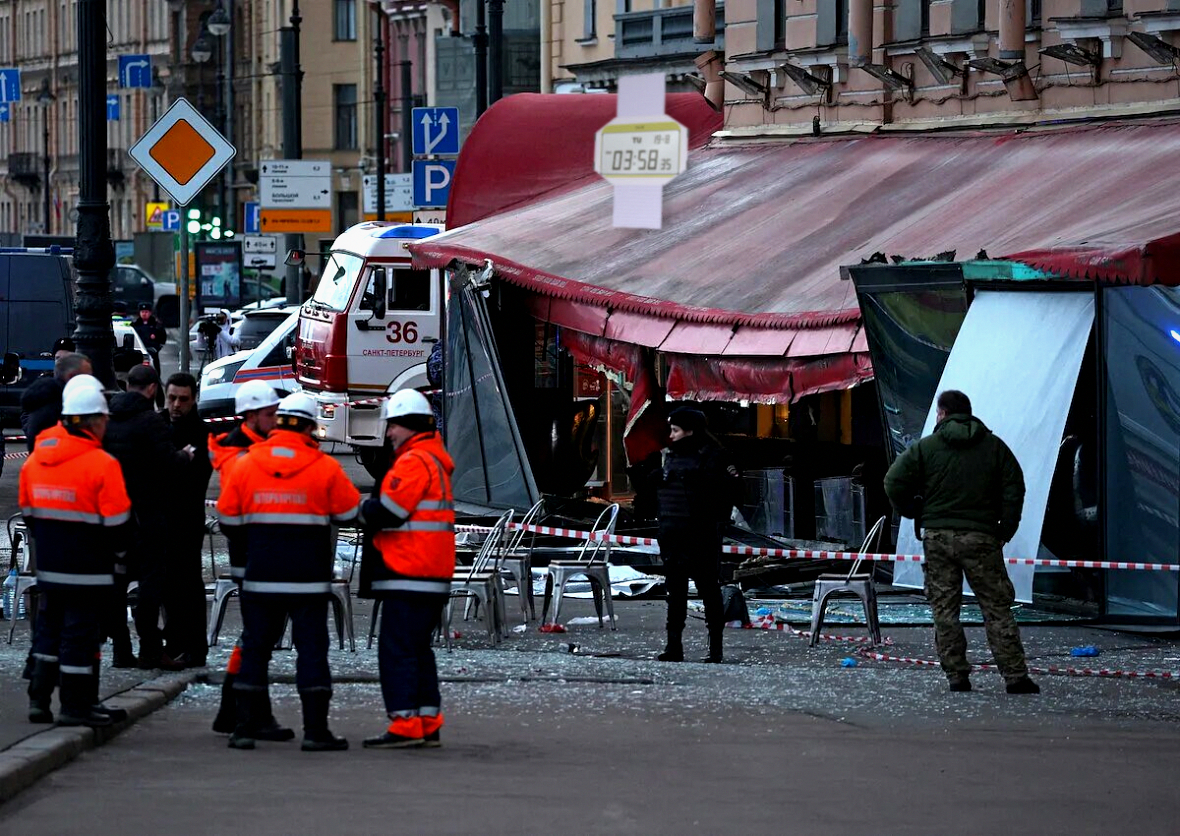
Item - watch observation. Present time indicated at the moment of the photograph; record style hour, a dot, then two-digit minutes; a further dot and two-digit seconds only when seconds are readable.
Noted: 3.58
